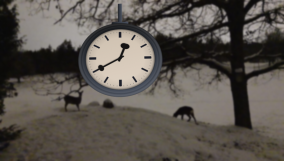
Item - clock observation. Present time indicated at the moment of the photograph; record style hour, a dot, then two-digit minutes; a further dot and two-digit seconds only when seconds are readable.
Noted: 12.40
